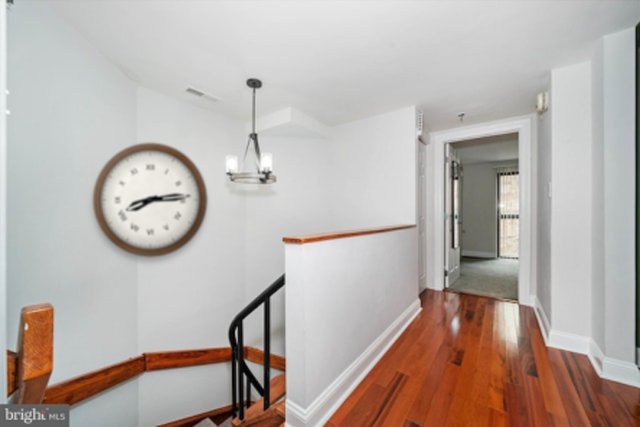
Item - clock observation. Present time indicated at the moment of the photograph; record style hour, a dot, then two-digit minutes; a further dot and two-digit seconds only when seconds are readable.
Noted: 8.14
